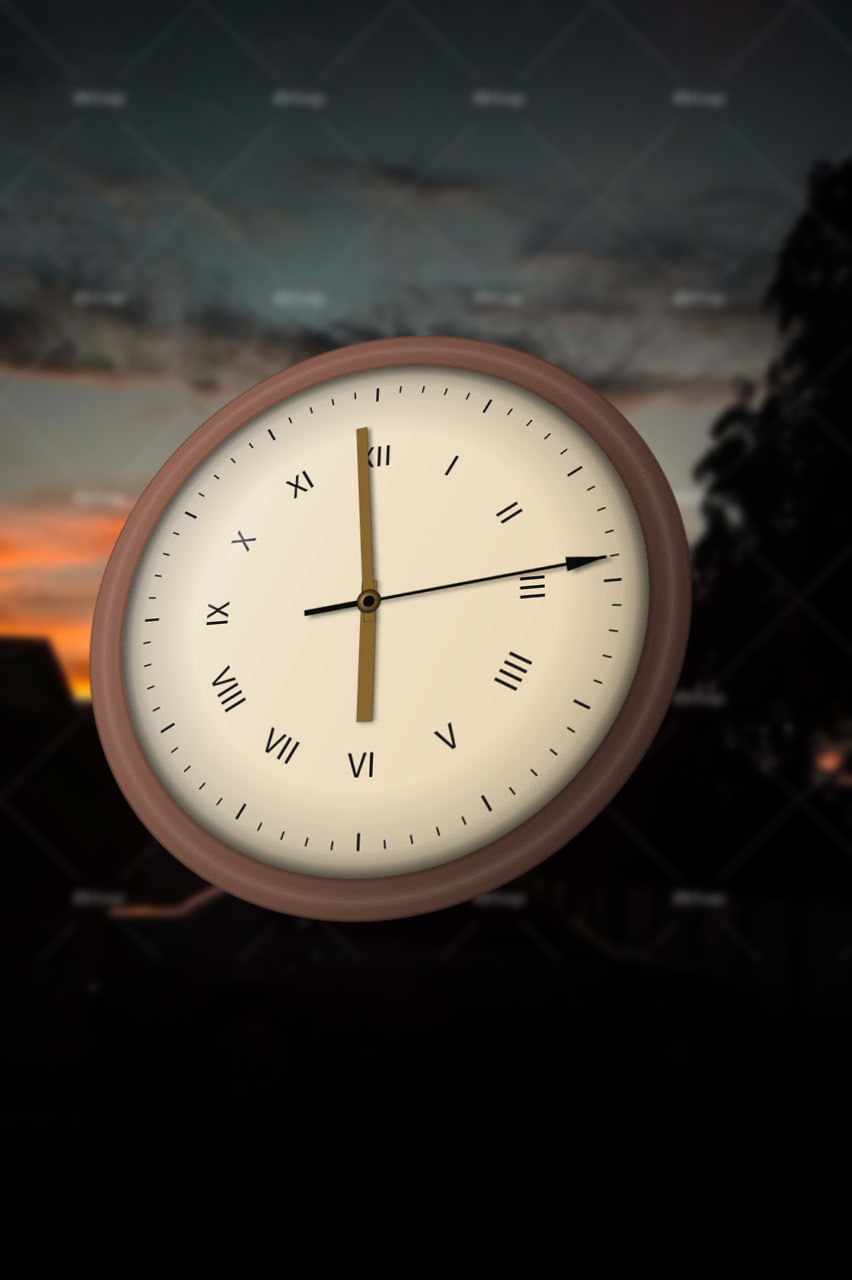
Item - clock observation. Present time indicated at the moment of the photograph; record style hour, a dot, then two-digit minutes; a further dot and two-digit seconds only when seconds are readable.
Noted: 5.59.14
